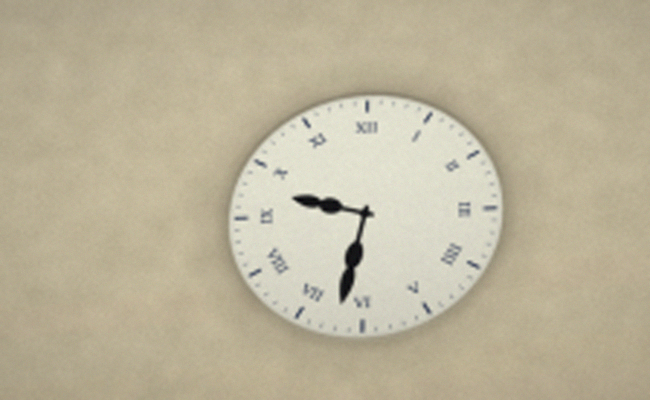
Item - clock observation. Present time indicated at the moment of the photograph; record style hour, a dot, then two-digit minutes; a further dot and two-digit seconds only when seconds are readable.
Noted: 9.32
